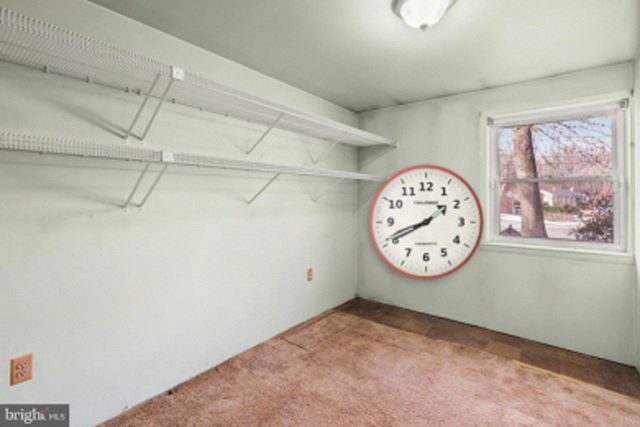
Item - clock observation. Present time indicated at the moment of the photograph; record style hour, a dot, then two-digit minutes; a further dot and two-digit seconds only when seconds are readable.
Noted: 1.41
